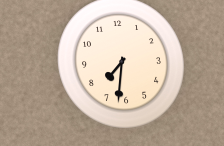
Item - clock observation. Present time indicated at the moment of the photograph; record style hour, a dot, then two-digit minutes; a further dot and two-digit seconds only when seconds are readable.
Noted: 7.32
